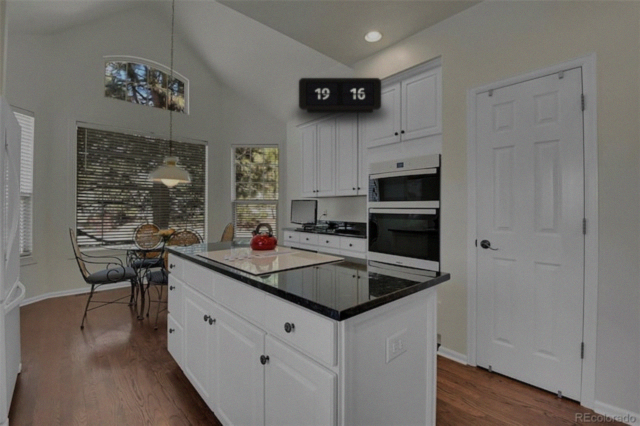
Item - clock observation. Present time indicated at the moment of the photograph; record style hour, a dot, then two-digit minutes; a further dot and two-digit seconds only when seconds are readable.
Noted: 19.16
